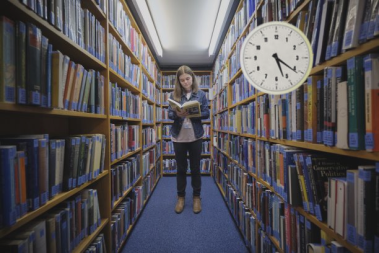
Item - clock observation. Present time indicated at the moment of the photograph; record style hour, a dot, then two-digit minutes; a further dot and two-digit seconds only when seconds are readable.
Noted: 5.21
